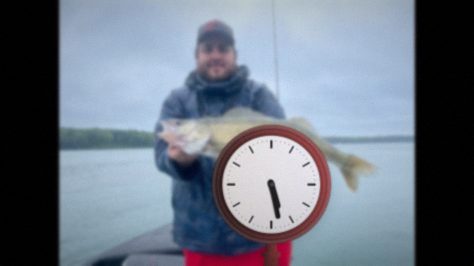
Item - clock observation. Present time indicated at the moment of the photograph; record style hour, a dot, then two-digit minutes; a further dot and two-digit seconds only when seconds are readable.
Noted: 5.28
